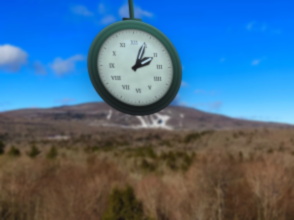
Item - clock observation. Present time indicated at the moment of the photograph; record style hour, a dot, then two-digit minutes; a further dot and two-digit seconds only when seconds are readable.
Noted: 2.04
